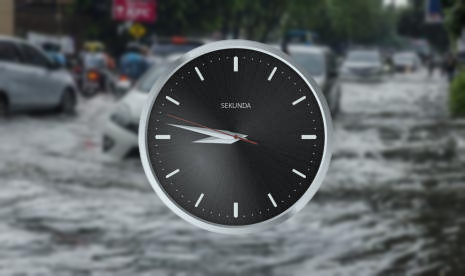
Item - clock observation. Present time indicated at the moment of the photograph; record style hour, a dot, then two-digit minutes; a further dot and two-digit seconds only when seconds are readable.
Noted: 8.46.48
